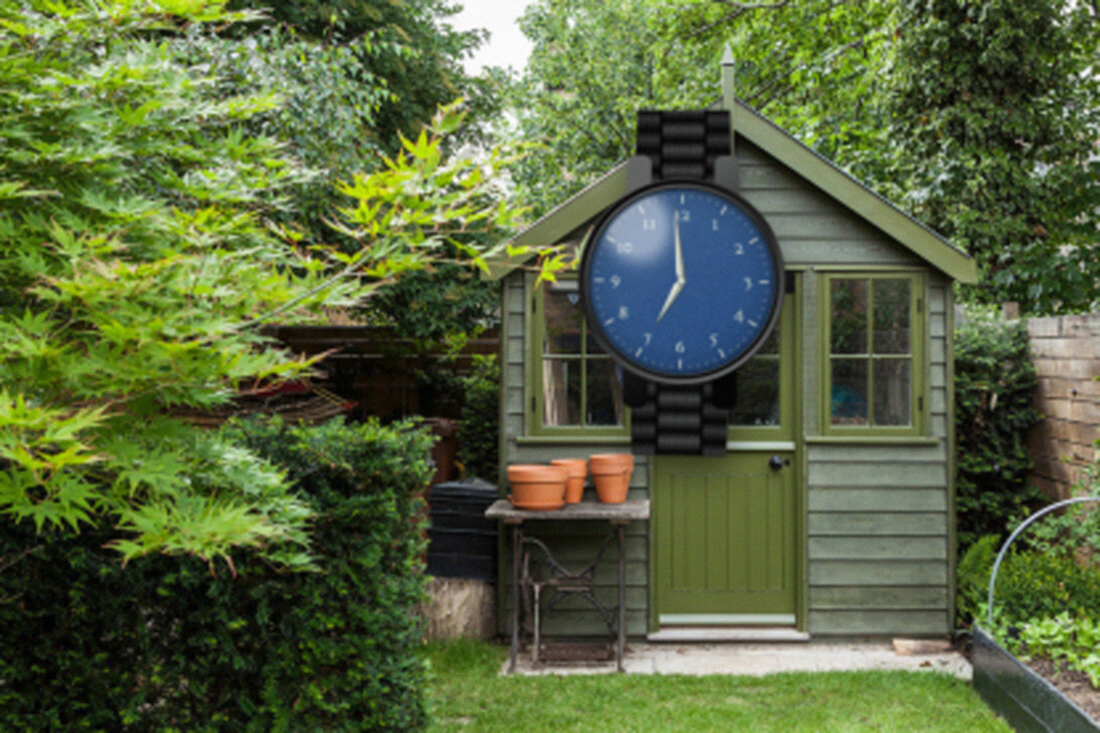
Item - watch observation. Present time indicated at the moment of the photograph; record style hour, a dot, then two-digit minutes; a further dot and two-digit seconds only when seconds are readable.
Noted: 6.59
